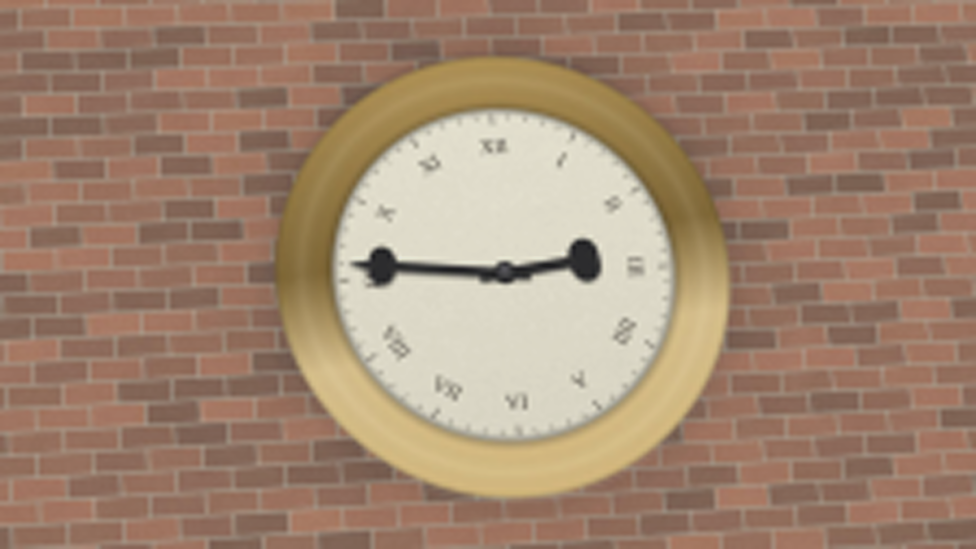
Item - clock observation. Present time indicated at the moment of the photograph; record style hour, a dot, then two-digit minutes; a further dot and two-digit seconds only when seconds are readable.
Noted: 2.46
